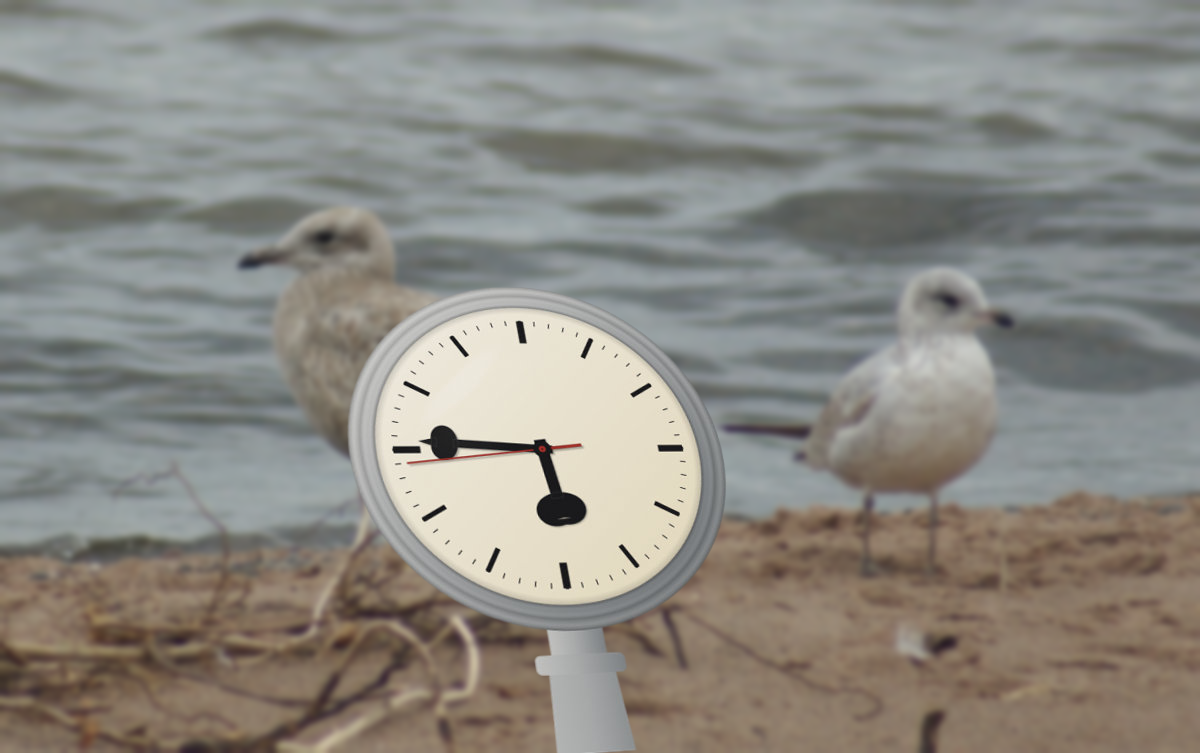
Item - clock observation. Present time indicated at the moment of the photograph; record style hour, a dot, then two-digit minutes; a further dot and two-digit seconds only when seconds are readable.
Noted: 5.45.44
